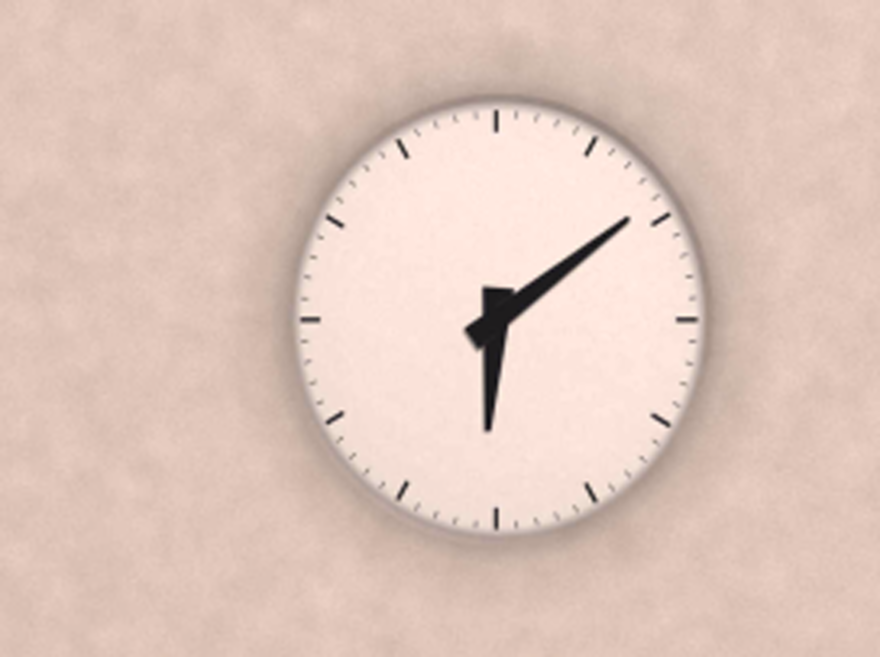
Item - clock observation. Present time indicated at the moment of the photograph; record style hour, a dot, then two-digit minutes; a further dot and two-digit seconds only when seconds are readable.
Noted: 6.09
